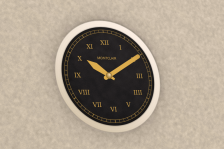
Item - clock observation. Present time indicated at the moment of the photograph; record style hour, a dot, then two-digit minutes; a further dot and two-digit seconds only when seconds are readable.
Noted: 10.10
